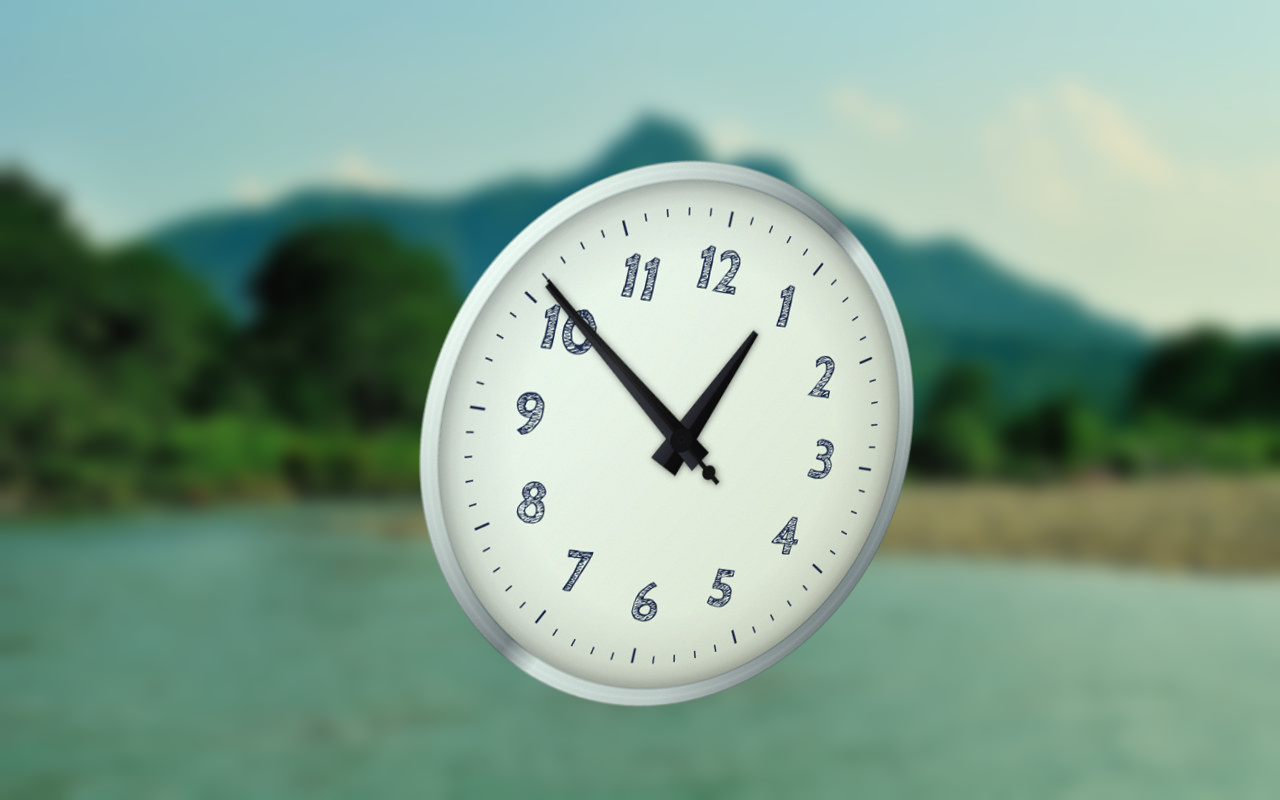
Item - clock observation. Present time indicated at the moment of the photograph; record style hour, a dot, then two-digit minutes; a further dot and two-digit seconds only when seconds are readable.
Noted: 12.50.51
